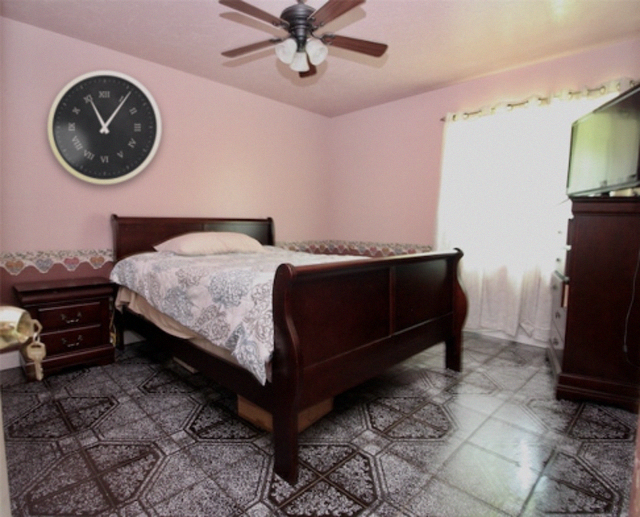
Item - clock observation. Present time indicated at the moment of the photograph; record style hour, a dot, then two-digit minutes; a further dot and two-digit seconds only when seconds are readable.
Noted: 11.06
